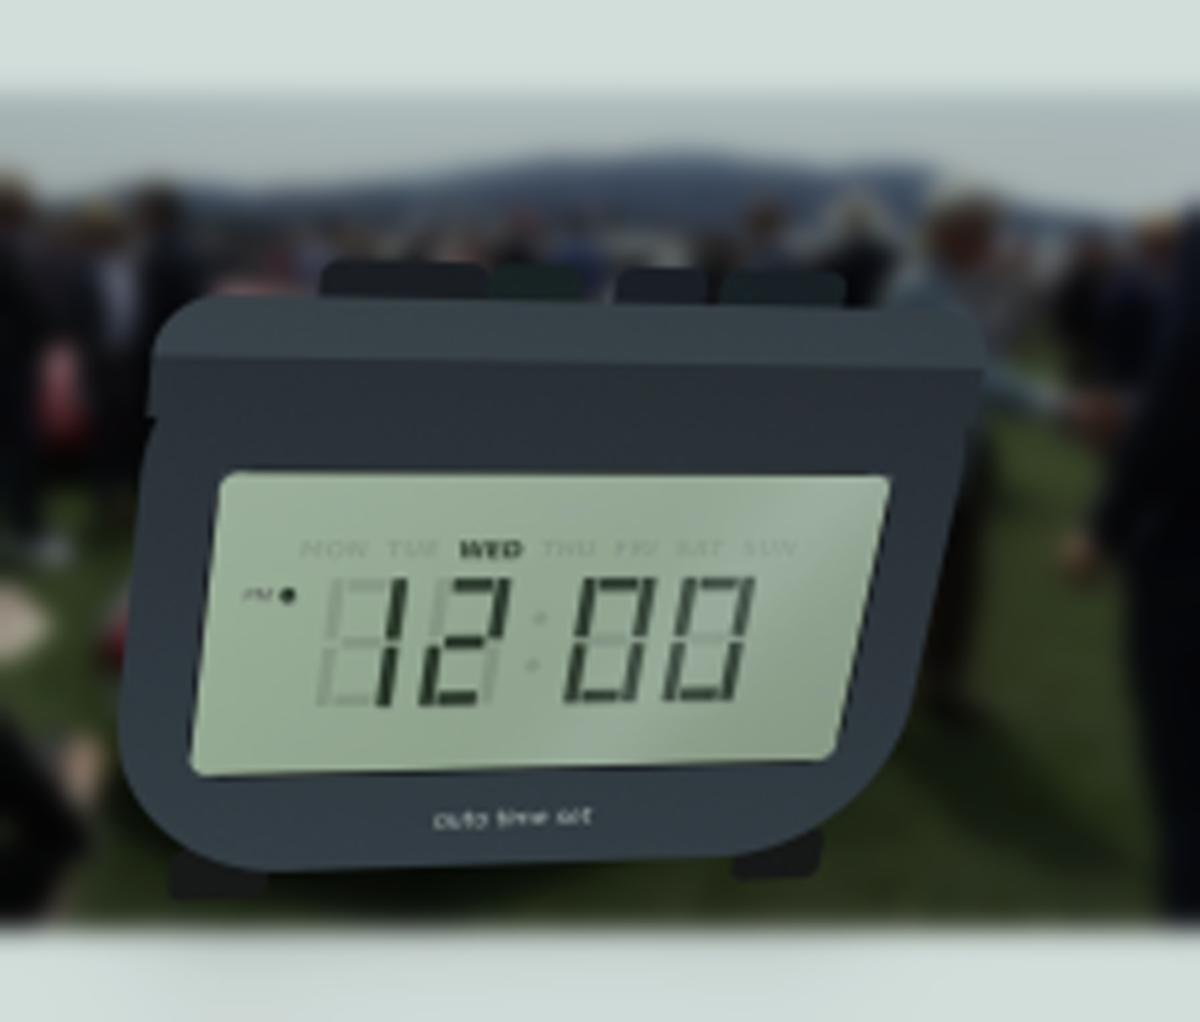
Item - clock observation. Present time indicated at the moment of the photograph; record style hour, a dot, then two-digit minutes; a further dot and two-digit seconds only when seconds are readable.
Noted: 12.00
